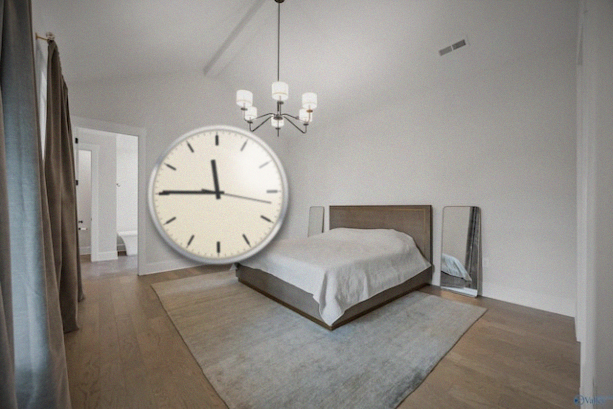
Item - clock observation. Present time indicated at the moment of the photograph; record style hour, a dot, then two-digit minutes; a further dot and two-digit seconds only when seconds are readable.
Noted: 11.45.17
